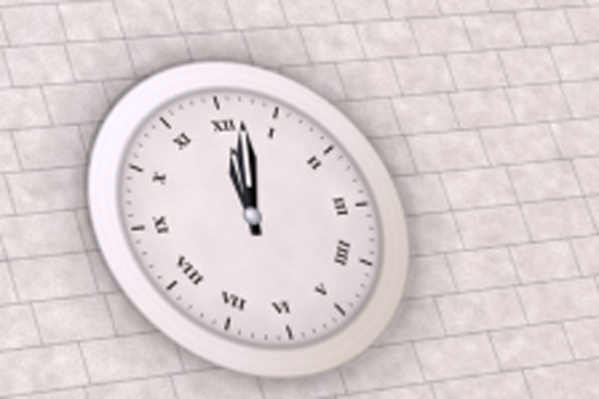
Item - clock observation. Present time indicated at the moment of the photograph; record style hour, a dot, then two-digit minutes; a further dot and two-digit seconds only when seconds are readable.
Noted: 12.02
